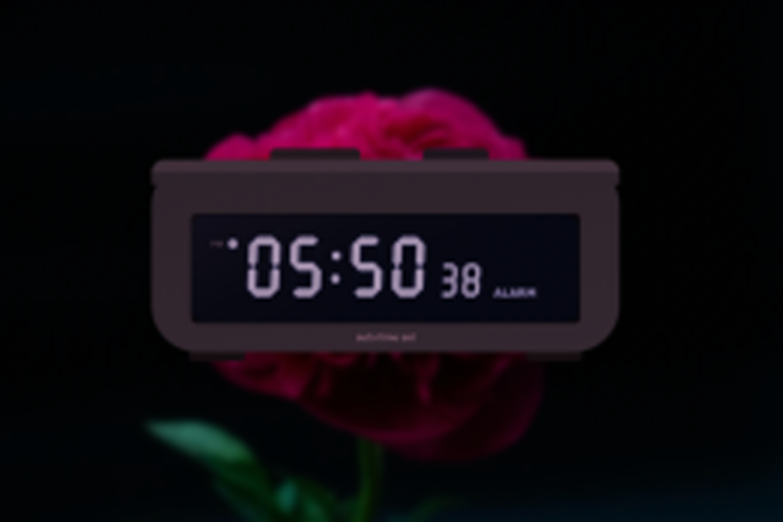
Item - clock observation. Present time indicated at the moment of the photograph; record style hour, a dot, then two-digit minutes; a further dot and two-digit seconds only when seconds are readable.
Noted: 5.50.38
